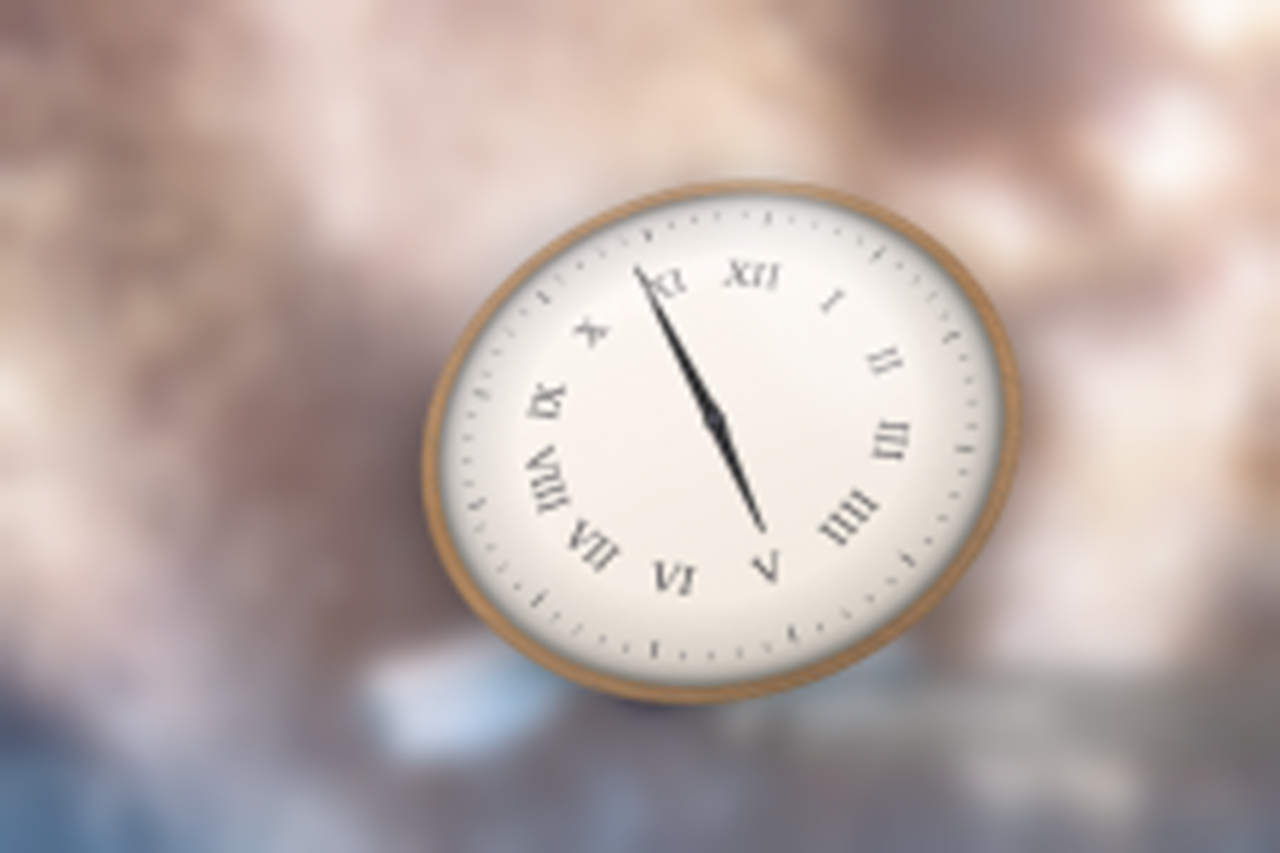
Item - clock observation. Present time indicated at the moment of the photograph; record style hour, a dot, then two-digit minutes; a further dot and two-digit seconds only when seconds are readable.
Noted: 4.54
